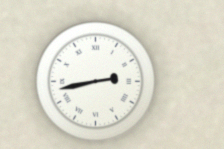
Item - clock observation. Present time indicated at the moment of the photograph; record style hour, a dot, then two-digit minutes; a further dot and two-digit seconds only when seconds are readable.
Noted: 2.43
